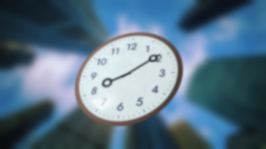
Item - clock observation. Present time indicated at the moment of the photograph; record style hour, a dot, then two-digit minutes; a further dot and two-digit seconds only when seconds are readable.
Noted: 8.09
